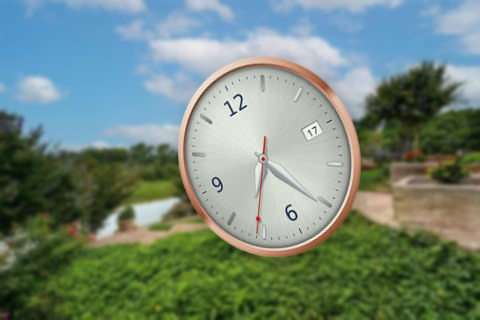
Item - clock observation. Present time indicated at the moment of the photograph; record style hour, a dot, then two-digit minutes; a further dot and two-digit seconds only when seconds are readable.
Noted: 7.25.36
